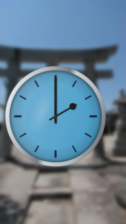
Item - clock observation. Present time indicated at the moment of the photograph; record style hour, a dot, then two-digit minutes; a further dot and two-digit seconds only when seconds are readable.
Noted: 2.00
